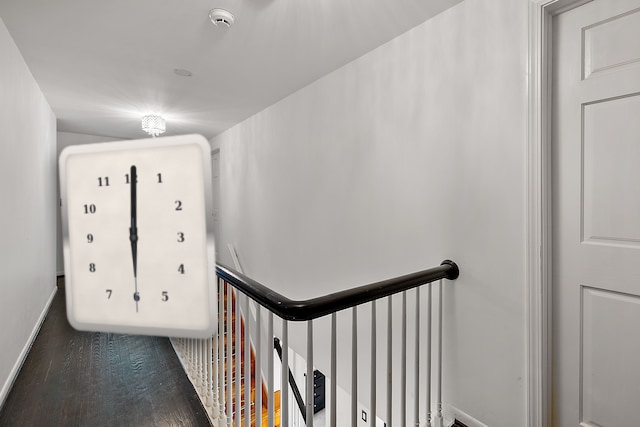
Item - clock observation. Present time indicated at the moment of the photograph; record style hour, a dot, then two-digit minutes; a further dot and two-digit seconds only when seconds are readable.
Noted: 6.00.30
